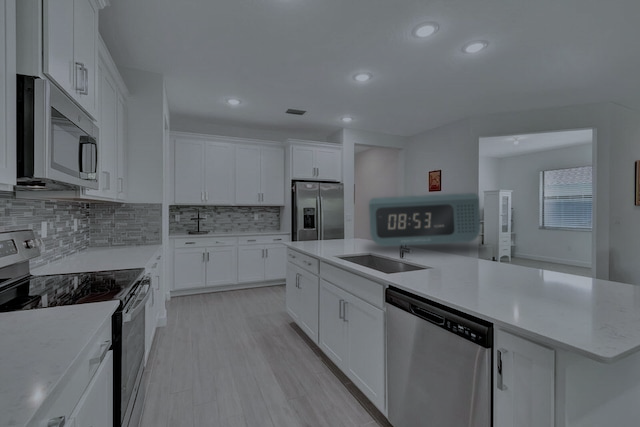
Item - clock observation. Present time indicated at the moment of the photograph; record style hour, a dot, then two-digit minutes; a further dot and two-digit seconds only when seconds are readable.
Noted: 8.53
